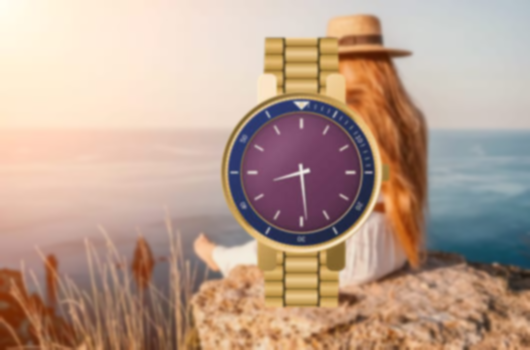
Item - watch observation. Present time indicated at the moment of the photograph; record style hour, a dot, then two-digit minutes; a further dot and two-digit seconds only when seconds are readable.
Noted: 8.29
